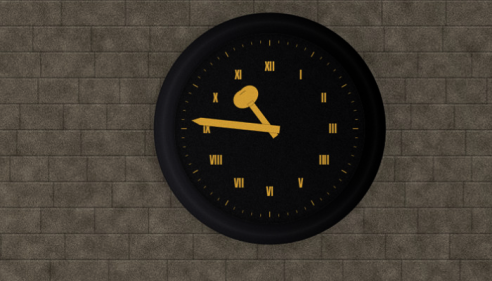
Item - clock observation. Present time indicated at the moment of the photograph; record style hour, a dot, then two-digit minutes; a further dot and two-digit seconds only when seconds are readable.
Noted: 10.46
